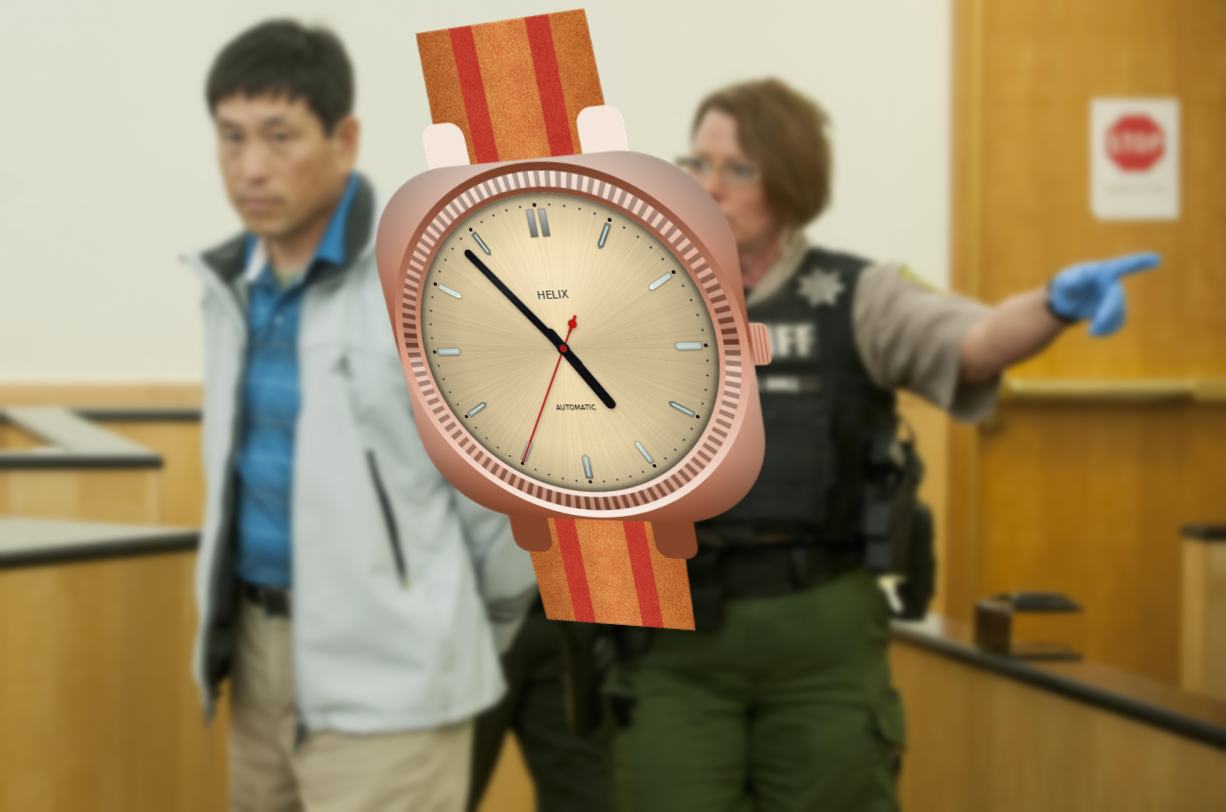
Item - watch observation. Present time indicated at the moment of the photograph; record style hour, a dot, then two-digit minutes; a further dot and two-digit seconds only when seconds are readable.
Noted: 4.53.35
